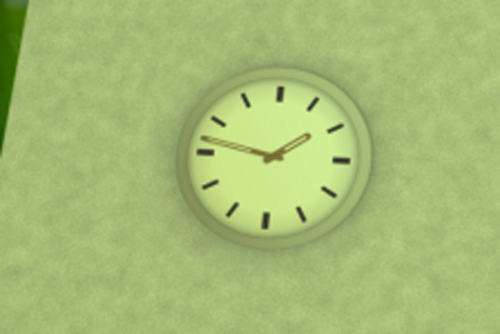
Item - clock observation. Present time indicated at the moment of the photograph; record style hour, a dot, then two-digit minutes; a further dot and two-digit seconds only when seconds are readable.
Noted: 1.47
